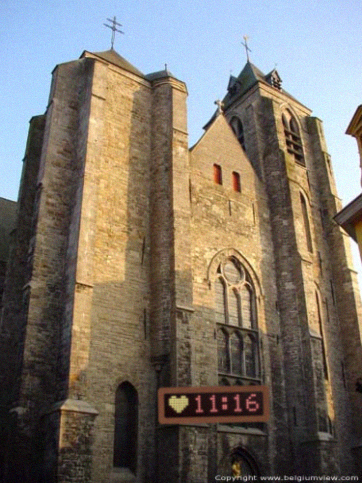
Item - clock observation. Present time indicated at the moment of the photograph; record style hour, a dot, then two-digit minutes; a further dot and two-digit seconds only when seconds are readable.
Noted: 11.16
